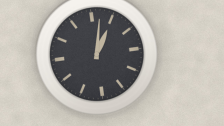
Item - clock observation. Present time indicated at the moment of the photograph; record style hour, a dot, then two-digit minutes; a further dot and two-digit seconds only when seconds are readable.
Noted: 1.02
